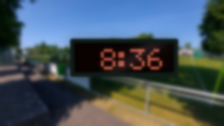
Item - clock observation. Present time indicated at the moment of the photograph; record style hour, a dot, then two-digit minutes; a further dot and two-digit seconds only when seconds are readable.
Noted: 8.36
